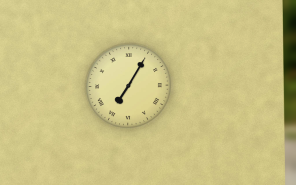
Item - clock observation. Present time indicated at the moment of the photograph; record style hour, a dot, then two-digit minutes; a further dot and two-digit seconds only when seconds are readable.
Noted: 7.05
